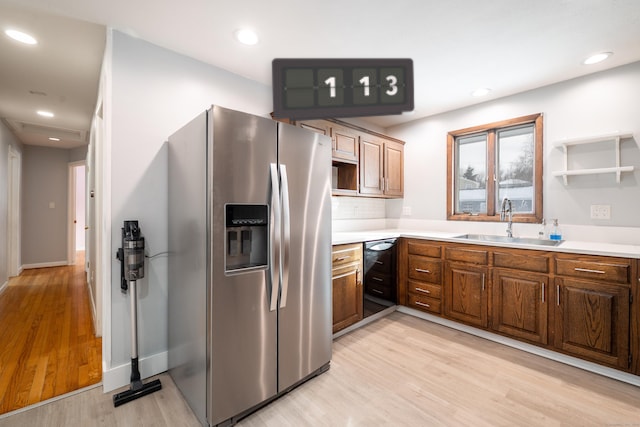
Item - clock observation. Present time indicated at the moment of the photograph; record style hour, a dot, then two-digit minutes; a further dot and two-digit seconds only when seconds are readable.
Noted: 1.13
